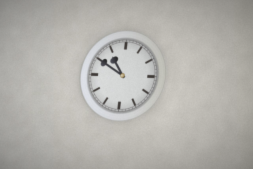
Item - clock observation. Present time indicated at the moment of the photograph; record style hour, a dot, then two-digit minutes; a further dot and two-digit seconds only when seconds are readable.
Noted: 10.50
